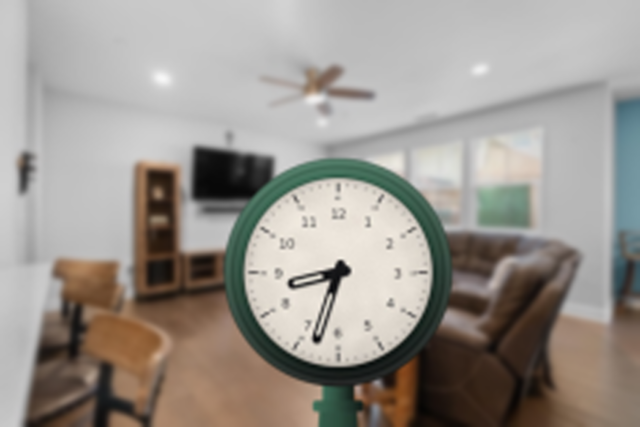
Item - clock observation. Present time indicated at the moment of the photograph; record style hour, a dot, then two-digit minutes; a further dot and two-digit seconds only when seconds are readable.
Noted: 8.33
